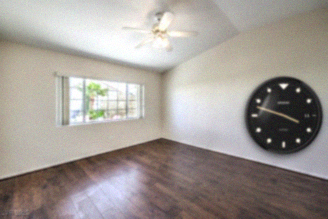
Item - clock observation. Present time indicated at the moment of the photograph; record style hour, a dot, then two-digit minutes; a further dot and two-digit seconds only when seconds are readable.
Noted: 3.48
